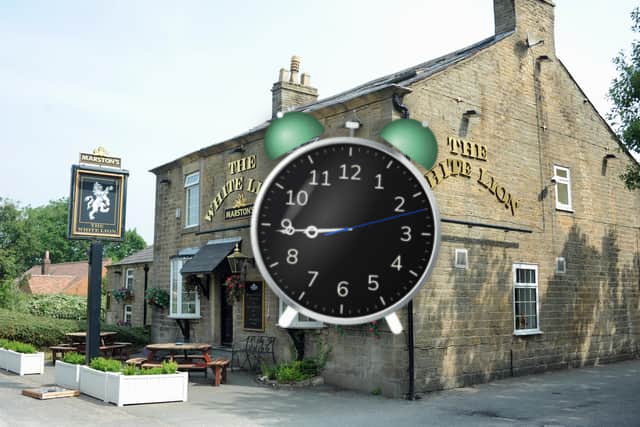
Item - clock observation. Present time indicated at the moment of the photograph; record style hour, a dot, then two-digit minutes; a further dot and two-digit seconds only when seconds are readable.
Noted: 8.44.12
